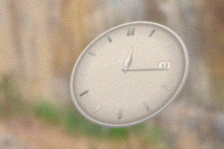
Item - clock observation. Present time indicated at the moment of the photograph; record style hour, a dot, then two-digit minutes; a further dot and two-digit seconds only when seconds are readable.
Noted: 12.16
